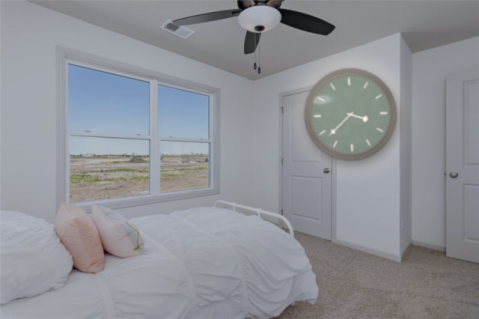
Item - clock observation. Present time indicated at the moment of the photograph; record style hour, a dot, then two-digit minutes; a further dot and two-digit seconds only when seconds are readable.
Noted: 3.38
